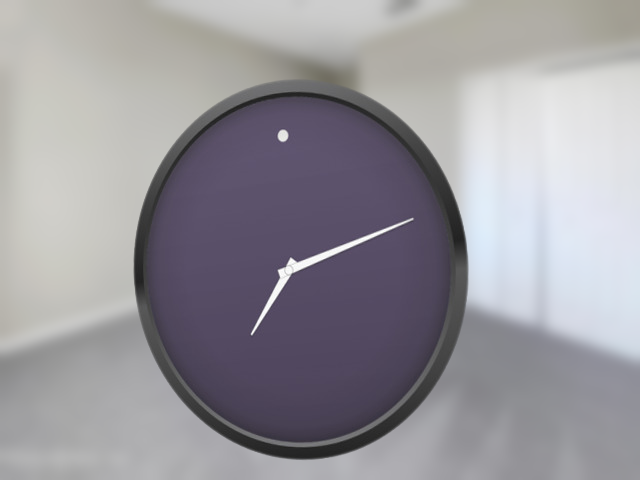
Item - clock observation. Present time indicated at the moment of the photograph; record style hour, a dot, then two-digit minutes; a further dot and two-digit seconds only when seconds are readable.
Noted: 7.12
